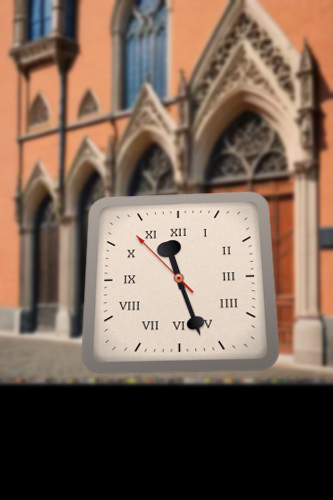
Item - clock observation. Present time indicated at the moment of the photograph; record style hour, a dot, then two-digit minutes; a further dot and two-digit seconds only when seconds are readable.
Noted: 11.26.53
